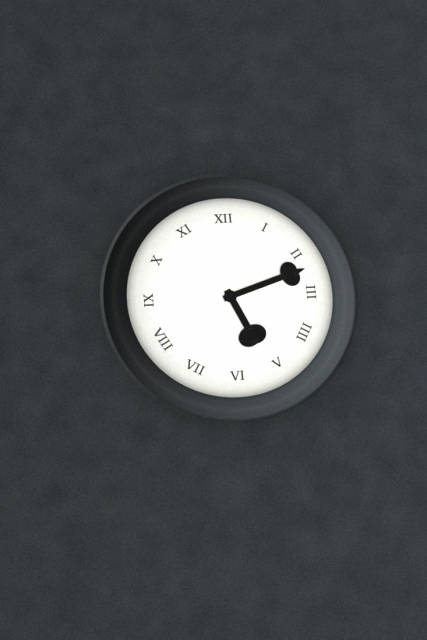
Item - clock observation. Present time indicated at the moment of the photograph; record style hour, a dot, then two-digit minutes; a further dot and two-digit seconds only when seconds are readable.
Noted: 5.12
